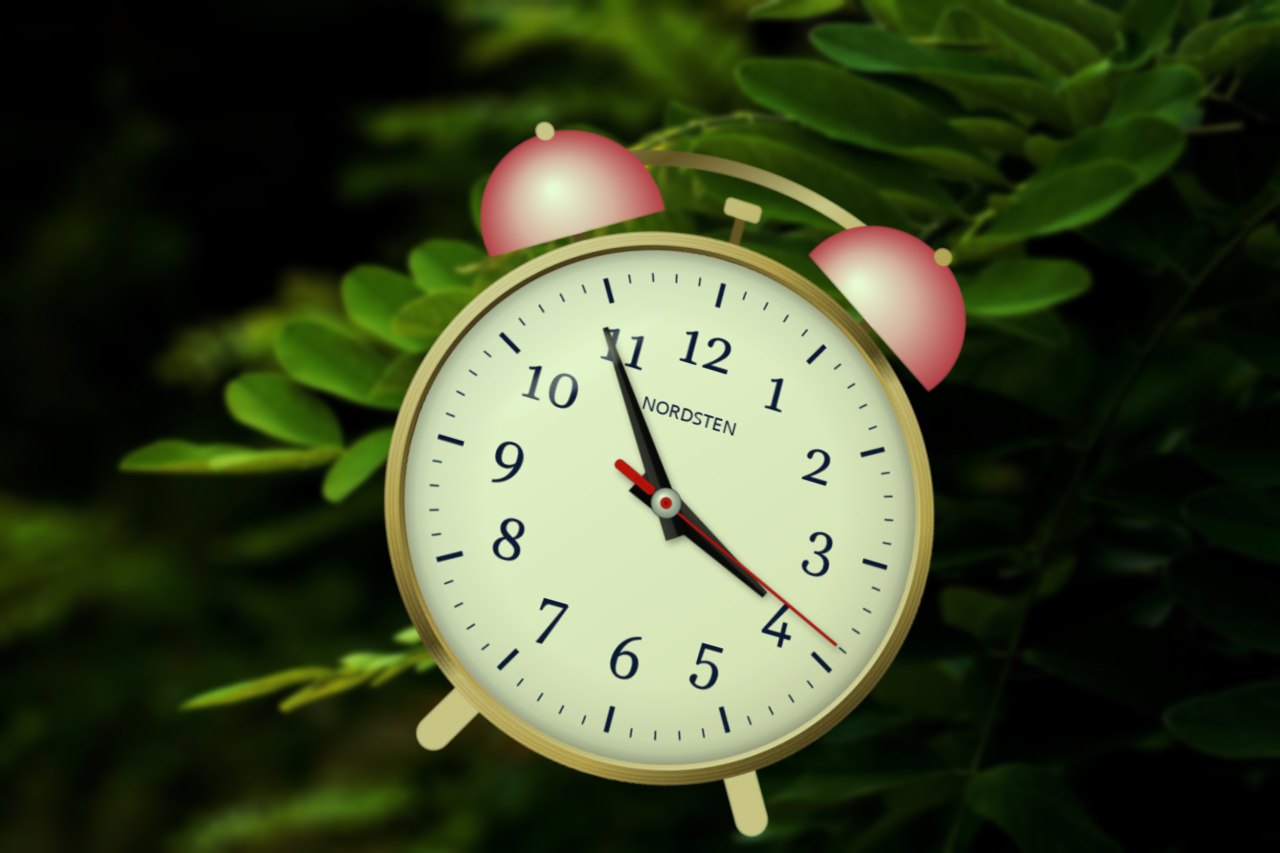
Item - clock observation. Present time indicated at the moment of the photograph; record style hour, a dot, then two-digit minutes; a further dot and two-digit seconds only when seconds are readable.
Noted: 3.54.19
